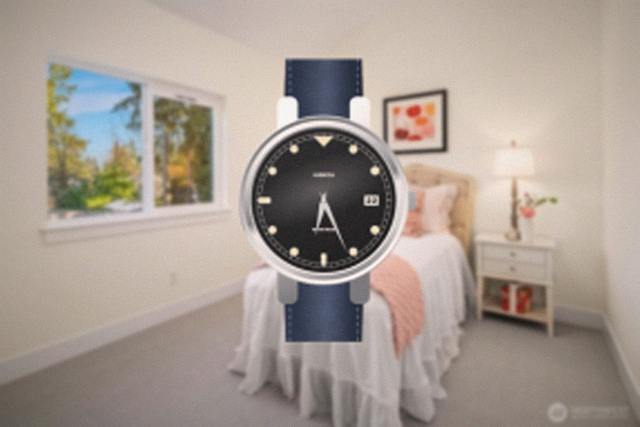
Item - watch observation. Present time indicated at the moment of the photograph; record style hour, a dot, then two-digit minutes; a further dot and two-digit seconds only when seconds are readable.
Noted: 6.26
